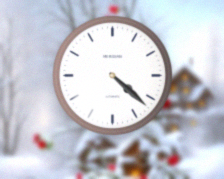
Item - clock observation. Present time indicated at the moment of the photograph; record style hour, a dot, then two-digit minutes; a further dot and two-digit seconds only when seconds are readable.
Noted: 4.22
